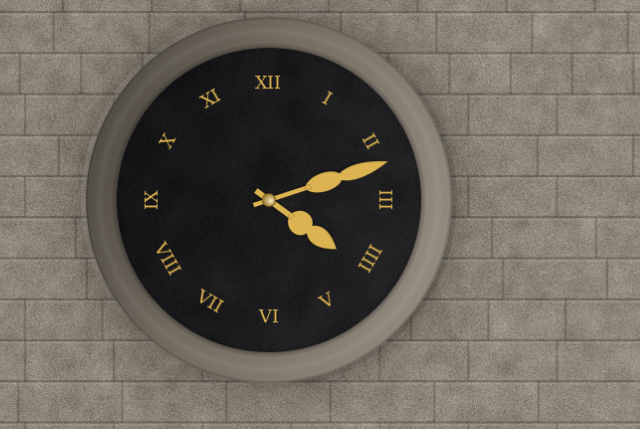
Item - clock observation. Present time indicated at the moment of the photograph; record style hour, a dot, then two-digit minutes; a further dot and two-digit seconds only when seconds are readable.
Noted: 4.12
